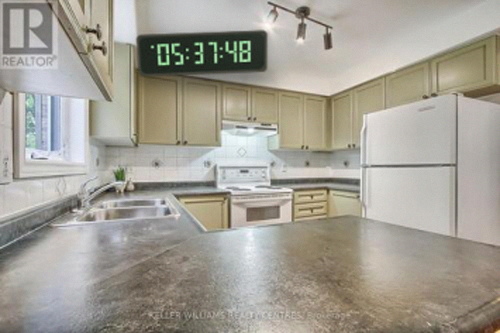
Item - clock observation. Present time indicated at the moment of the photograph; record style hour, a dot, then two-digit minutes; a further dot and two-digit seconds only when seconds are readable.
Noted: 5.37.48
